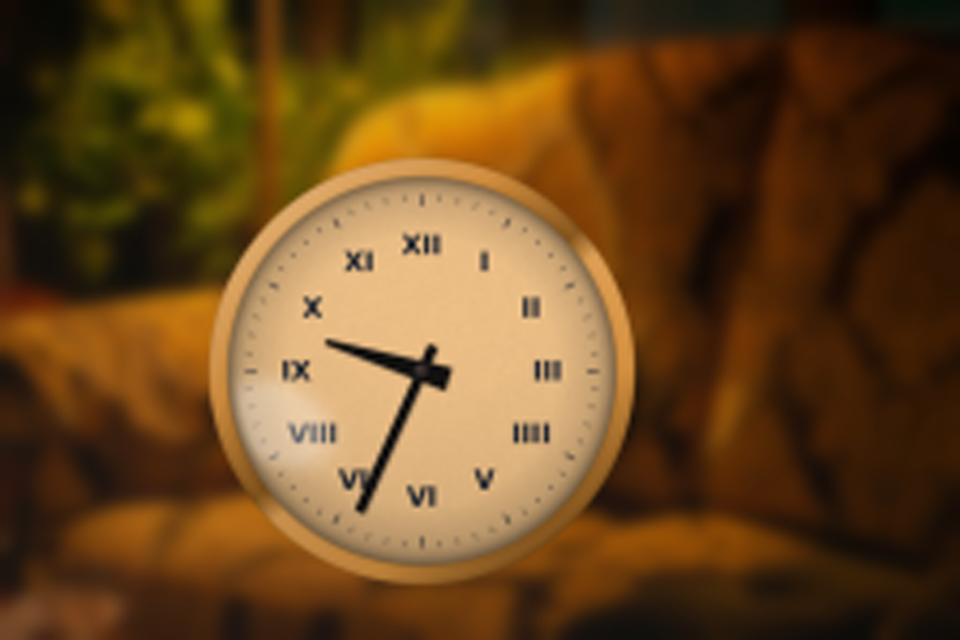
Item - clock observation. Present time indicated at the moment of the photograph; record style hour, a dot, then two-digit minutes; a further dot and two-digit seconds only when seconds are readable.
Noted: 9.34
